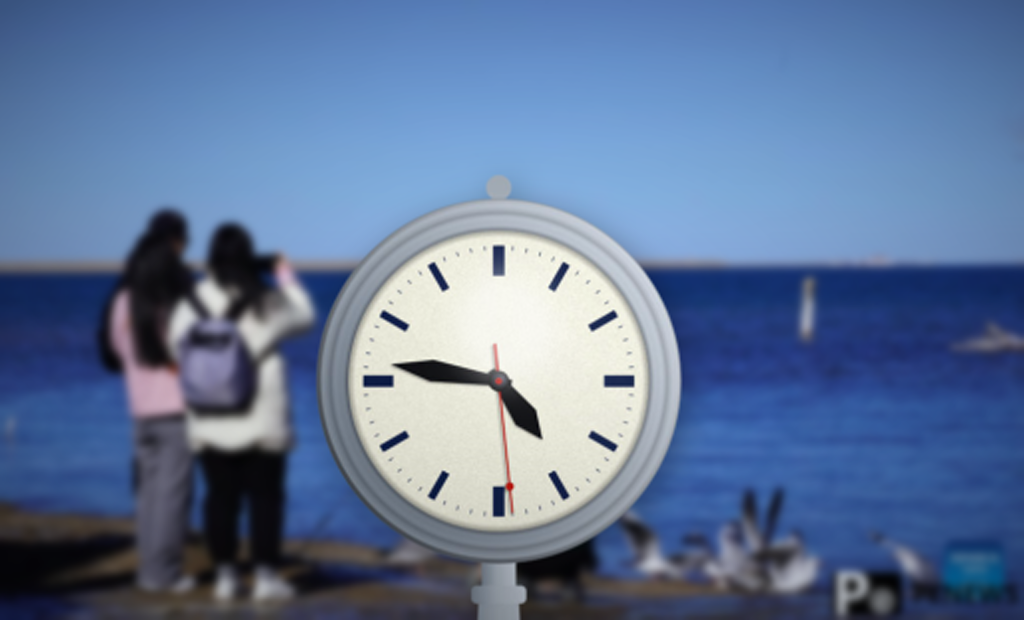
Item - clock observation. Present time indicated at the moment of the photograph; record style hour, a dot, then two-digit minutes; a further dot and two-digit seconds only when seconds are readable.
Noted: 4.46.29
